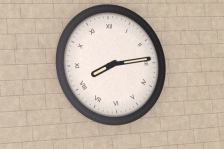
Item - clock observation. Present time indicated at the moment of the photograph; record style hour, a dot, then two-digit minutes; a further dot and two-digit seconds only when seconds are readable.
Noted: 8.14
